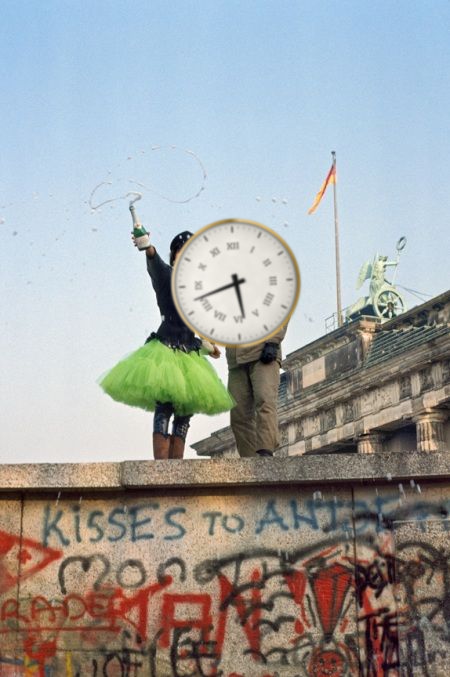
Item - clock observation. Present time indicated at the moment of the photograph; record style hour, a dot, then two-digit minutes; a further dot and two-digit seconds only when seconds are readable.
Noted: 5.42
